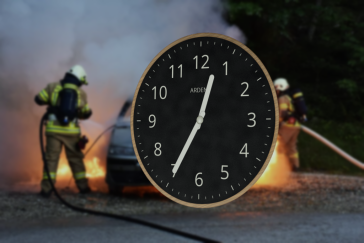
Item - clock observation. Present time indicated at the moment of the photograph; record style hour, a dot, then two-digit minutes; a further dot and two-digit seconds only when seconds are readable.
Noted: 12.35
